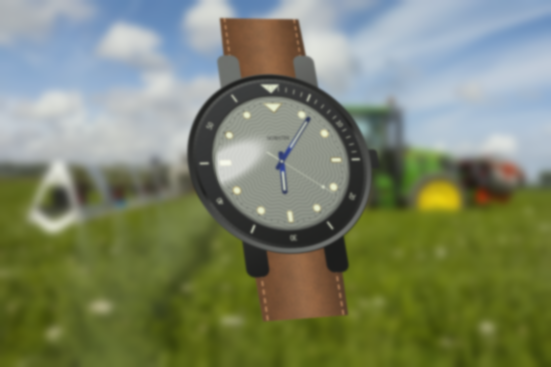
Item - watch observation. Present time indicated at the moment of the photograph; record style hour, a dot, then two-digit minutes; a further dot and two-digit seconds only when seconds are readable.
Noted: 6.06.21
